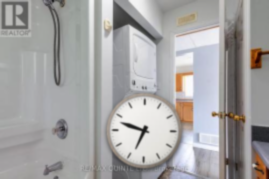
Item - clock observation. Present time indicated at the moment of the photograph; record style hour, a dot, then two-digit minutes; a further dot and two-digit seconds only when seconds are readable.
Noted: 6.48
